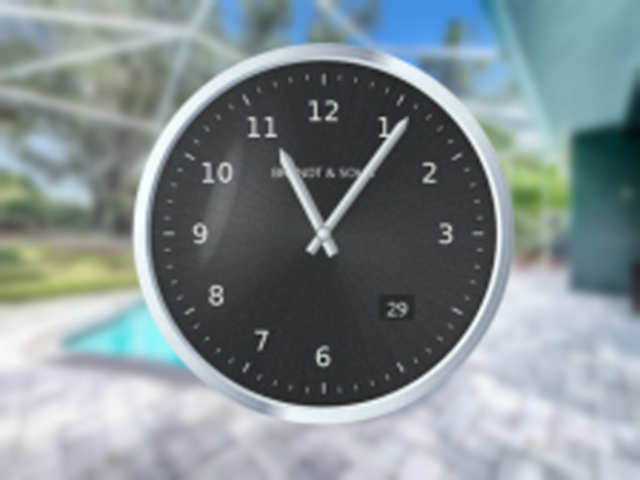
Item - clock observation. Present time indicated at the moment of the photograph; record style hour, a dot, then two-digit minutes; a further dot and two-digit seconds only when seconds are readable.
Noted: 11.06
